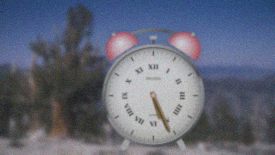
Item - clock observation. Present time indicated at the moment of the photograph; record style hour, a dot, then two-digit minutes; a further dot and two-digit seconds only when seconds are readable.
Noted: 5.26
